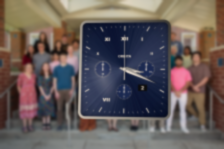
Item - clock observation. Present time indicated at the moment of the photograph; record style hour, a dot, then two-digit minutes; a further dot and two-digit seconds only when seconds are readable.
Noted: 3.19
